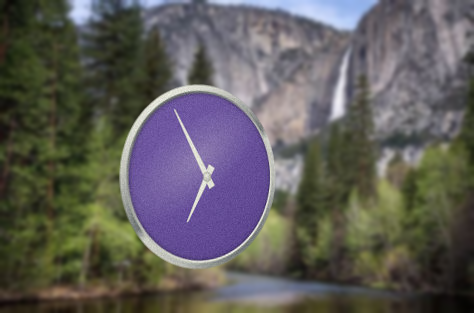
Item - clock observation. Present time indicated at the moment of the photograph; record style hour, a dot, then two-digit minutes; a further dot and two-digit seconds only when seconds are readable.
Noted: 6.55
